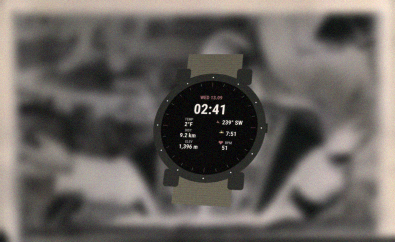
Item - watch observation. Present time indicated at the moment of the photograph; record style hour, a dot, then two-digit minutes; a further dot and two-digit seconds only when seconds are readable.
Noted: 2.41
